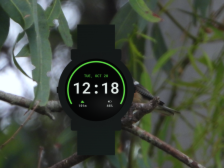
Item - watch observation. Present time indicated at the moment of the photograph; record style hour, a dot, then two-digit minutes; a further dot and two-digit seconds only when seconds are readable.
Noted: 12.18
